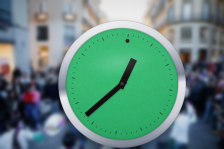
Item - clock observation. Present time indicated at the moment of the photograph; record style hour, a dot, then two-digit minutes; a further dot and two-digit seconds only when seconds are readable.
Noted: 12.37
